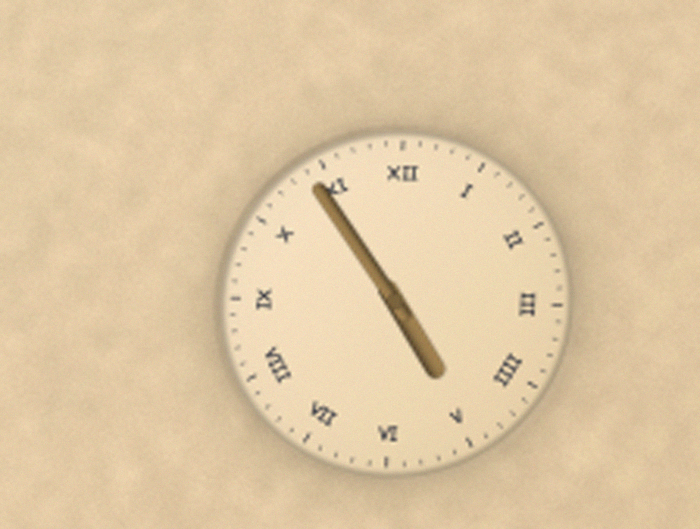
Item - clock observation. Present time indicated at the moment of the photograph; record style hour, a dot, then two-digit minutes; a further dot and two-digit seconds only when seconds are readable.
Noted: 4.54
